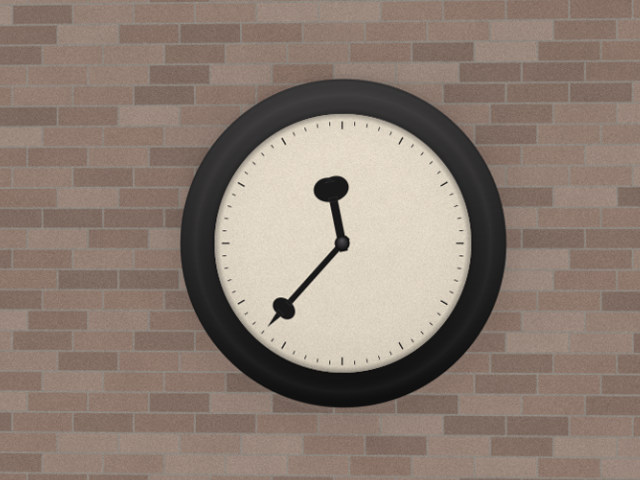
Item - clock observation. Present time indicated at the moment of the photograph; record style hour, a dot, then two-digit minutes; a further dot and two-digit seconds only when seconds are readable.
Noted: 11.37
